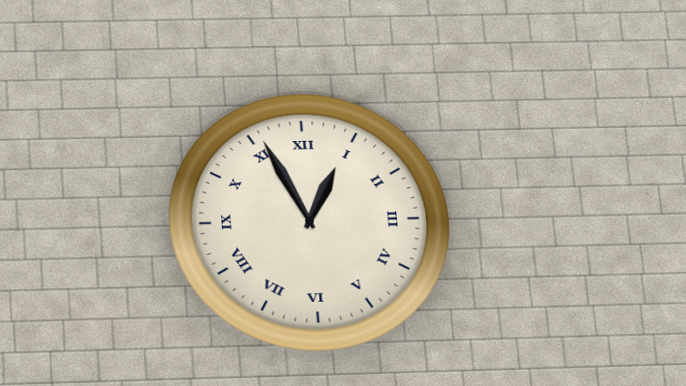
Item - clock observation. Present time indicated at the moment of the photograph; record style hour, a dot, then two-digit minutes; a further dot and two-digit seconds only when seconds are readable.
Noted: 12.56
